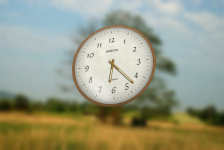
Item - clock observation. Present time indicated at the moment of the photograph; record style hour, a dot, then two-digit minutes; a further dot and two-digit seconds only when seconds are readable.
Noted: 6.23
